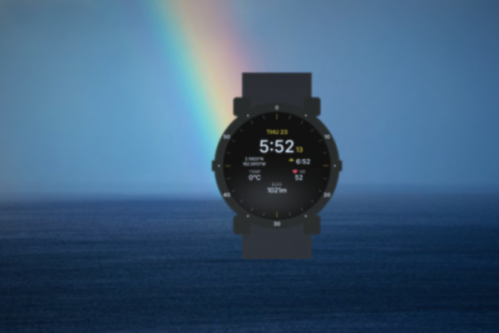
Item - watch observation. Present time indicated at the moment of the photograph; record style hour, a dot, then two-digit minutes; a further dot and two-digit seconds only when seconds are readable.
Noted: 5.52
